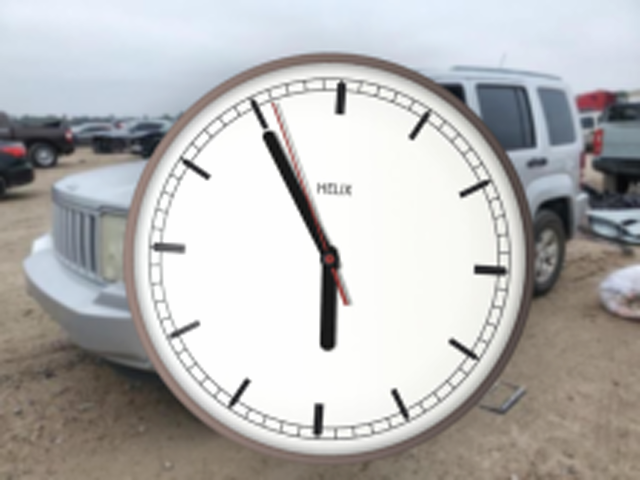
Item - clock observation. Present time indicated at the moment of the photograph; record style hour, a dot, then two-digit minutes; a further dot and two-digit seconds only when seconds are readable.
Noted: 5.54.56
